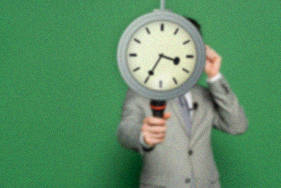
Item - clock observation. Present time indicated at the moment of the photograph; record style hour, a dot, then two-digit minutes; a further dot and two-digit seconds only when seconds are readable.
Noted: 3.35
